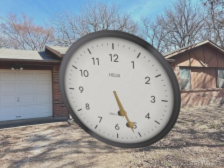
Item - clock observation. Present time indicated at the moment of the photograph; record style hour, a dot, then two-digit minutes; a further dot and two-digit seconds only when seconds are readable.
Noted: 5.26
